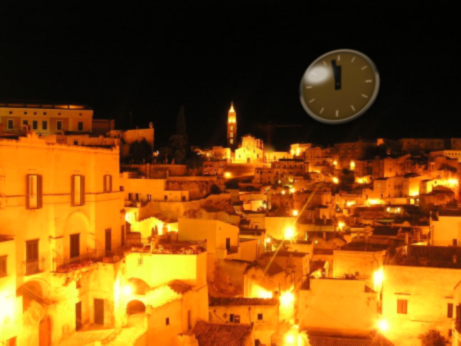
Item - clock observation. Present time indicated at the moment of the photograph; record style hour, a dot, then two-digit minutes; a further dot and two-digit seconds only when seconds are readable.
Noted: 11.58
